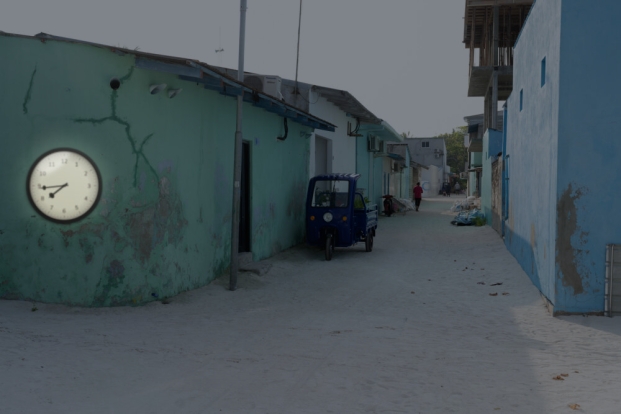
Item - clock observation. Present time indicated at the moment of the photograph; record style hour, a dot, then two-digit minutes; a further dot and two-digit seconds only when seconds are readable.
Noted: 7.44
